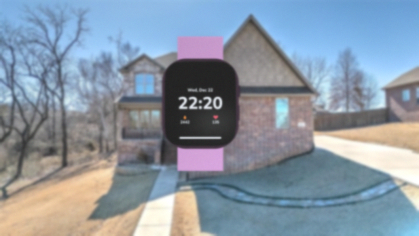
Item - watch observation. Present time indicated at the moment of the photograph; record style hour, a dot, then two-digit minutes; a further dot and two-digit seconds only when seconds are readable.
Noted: 22.20
